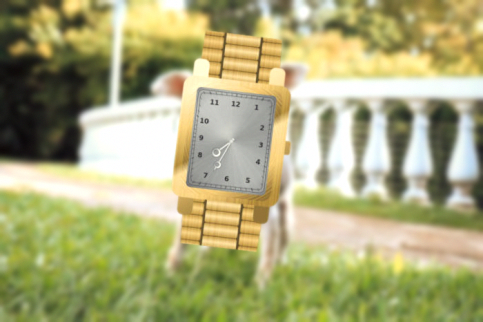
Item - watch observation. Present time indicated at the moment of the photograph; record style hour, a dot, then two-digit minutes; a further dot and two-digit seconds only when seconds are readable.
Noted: 7.34
